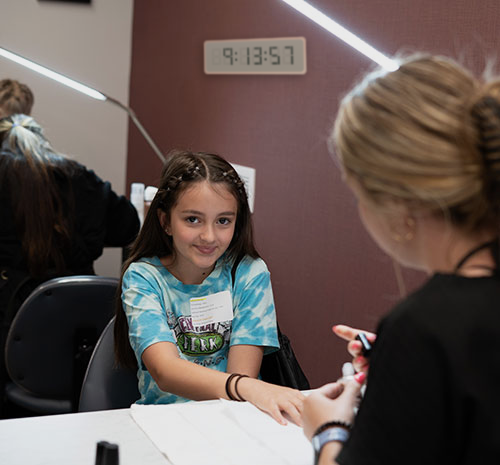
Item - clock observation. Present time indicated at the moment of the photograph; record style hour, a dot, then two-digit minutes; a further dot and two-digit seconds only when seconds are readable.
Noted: 9.13.57
